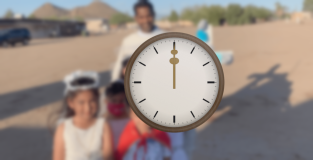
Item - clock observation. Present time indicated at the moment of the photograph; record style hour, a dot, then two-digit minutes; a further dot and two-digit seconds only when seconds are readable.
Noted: 12.00
